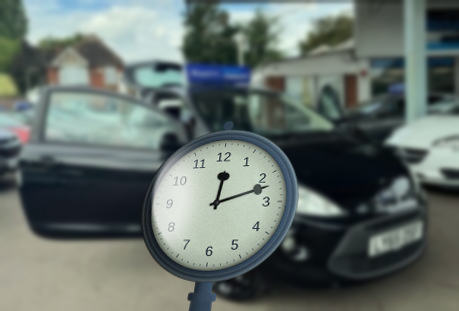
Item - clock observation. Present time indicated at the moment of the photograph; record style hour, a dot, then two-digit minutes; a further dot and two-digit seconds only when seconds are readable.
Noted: 12.12
